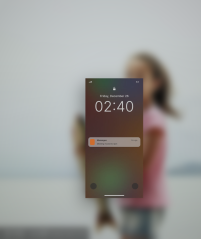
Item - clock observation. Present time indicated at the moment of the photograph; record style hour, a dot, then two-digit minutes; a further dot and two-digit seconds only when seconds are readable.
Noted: 2.40
